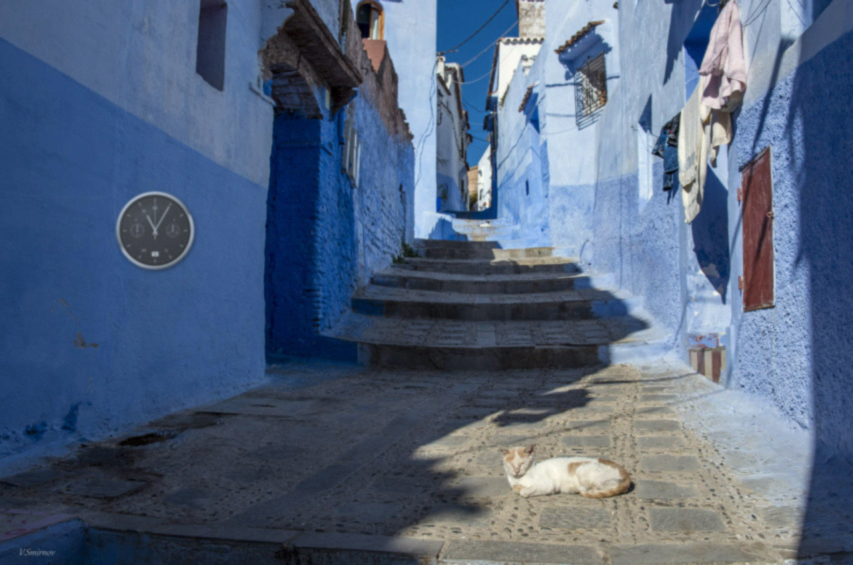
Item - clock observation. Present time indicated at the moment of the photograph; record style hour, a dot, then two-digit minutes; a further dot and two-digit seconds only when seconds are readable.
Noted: 11.05
